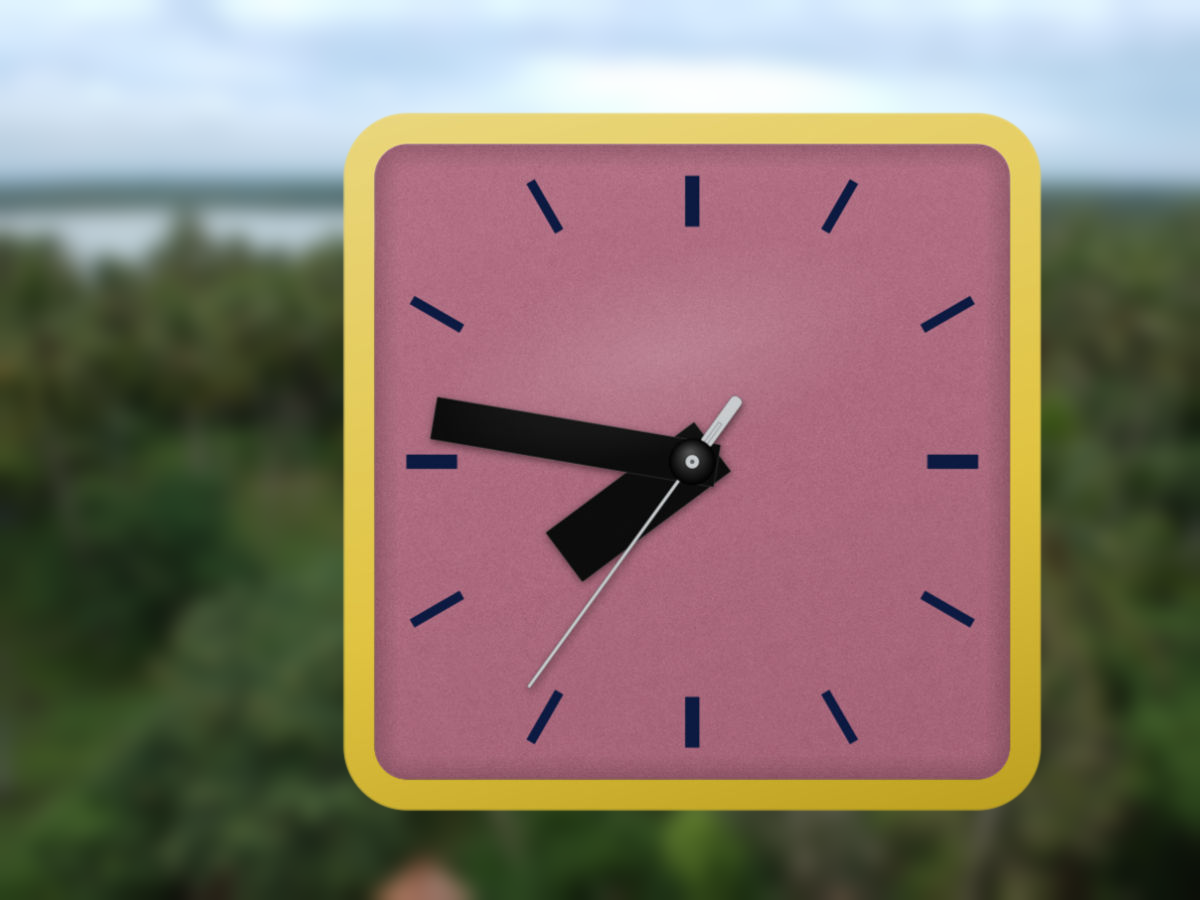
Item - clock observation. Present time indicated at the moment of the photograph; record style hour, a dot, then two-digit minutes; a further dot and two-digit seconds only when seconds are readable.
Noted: 7.46.36
